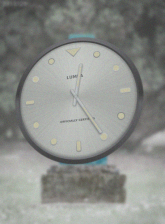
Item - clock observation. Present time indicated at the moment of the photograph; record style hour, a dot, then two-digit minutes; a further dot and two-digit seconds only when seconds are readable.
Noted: 12.25
